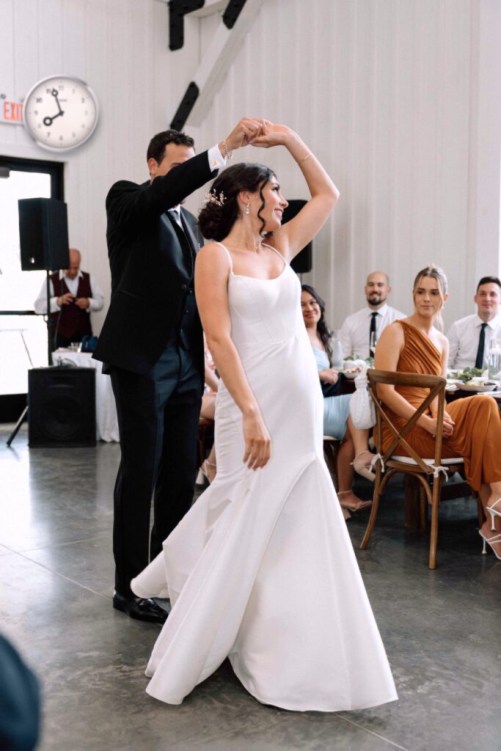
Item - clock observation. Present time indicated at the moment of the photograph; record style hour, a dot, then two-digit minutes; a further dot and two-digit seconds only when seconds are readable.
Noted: 7.57
